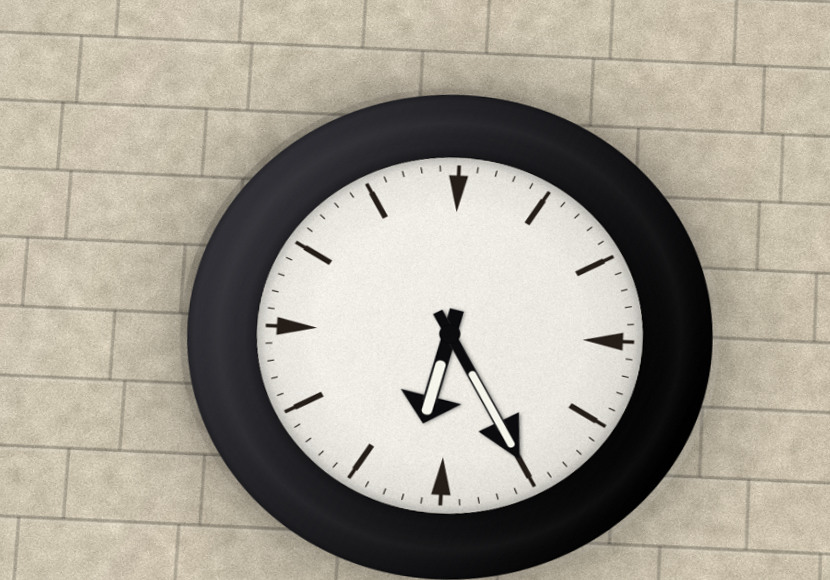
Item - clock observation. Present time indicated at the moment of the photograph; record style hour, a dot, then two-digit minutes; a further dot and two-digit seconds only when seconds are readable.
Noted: 6.25
